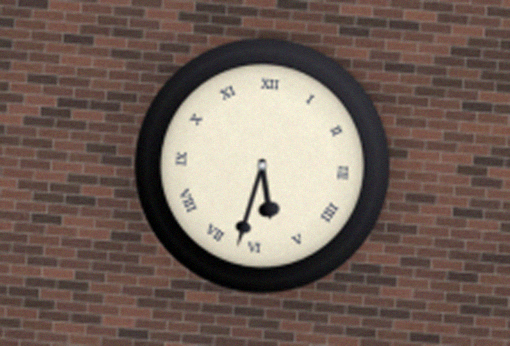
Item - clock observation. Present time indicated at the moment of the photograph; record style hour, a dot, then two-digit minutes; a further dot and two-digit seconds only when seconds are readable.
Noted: 5.32
